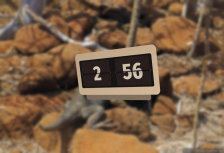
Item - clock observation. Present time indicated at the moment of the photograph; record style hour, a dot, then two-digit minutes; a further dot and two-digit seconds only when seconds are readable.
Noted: 2.56
